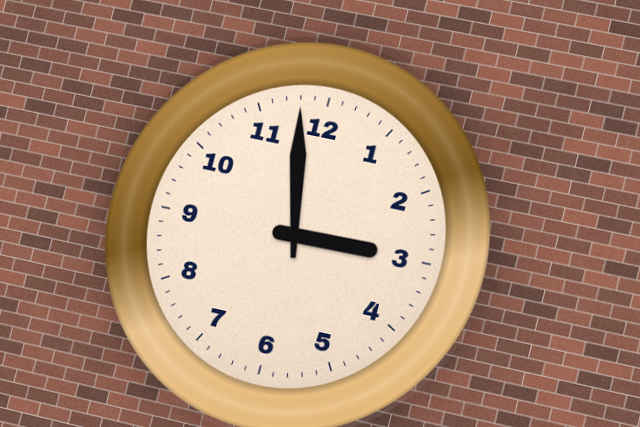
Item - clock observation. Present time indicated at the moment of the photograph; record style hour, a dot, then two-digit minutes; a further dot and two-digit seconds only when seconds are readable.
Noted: 2.58
